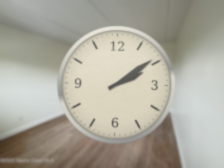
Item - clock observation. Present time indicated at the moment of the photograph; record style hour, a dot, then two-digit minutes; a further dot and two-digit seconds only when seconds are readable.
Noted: 2.09
